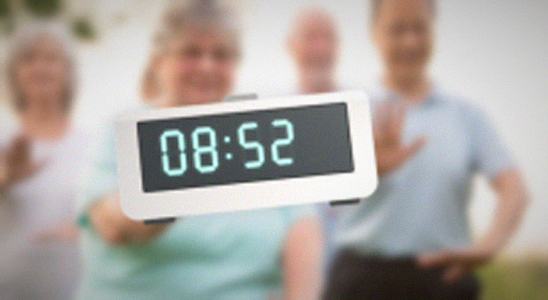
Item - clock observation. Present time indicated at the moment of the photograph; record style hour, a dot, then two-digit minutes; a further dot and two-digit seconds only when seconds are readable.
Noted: 8.52
